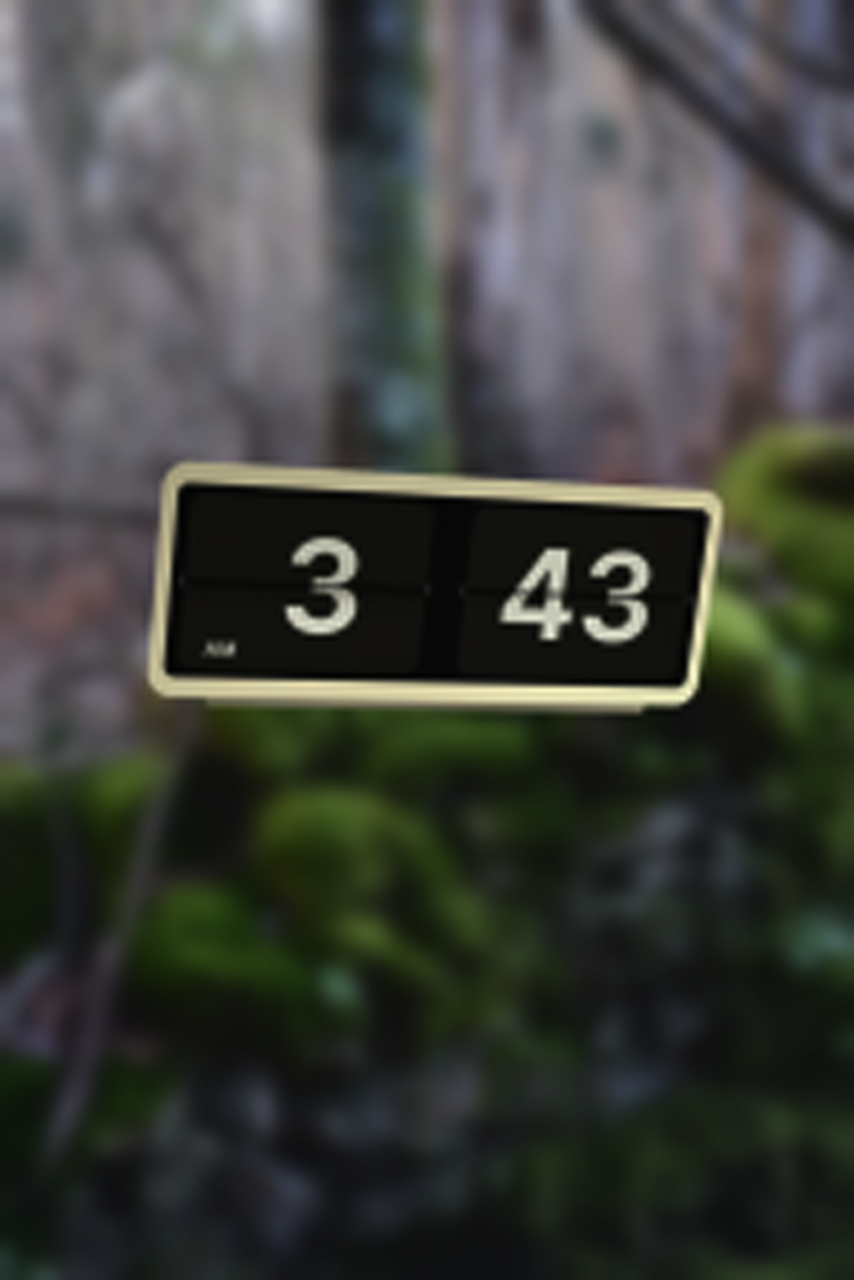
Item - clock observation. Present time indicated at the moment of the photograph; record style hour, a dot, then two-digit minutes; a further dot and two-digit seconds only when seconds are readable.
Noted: 3.43
